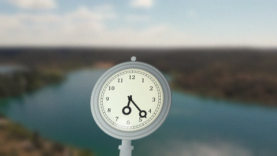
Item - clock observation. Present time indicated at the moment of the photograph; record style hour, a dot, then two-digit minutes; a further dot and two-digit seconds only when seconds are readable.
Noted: 6.23
